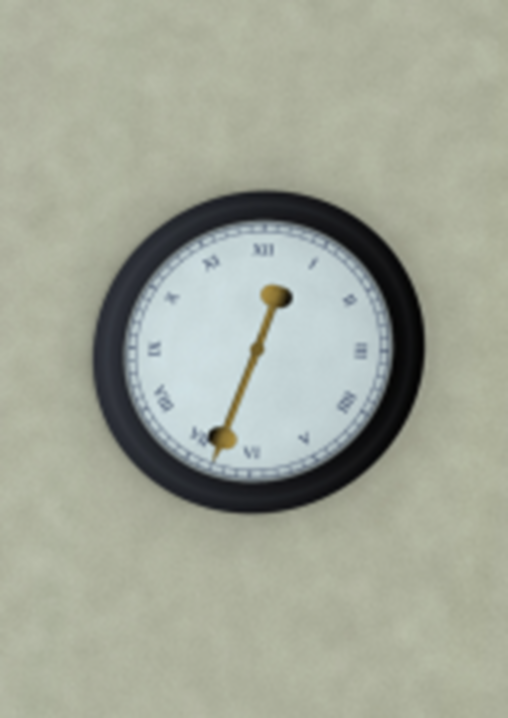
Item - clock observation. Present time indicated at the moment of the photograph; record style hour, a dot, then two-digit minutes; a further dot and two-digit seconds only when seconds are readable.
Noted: 12.33
